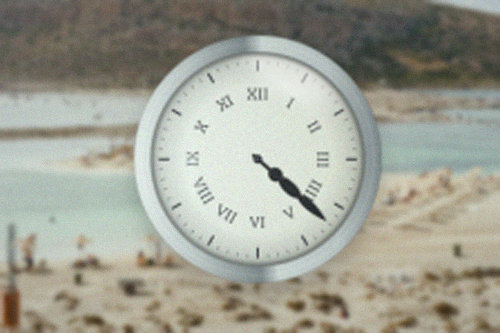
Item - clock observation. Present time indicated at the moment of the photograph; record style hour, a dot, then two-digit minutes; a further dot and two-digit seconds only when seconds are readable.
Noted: 4.22
